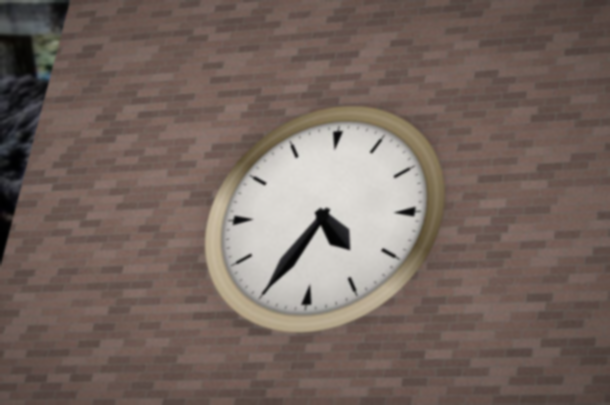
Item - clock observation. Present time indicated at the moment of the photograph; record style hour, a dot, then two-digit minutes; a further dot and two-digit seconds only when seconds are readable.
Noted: 4.35
